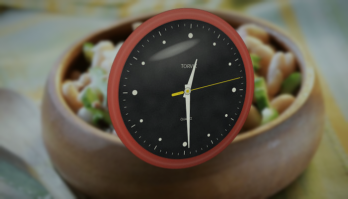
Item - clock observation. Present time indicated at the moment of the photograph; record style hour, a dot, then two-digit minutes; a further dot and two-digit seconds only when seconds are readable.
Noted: 12.29.13
